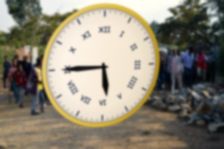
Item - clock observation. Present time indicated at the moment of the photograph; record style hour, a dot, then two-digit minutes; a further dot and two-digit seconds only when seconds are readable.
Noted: 5.45
